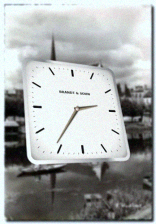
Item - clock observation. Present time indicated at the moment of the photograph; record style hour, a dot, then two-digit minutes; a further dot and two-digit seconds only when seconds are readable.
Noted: 2.36
